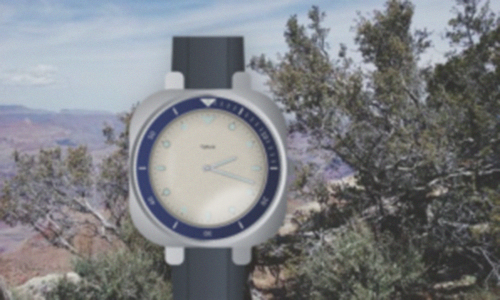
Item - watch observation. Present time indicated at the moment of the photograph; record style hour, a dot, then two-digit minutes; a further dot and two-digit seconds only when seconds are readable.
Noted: 2.18
